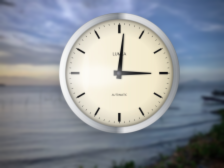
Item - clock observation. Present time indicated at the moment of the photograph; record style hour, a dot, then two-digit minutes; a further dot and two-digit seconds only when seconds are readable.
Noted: 3.01
